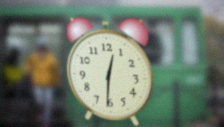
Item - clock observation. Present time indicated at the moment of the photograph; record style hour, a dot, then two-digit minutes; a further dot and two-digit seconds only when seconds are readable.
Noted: 12.31
